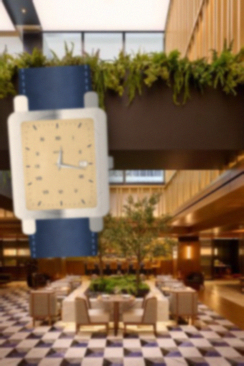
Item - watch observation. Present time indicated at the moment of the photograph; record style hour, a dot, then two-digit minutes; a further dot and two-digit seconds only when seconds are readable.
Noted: 12.17
